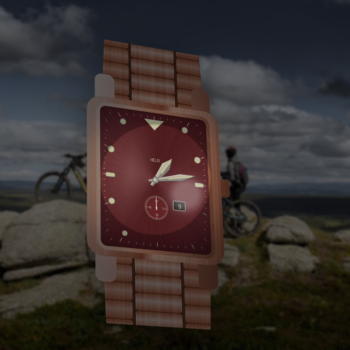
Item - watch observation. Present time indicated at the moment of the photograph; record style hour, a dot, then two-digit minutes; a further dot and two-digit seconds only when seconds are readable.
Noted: 1.13
